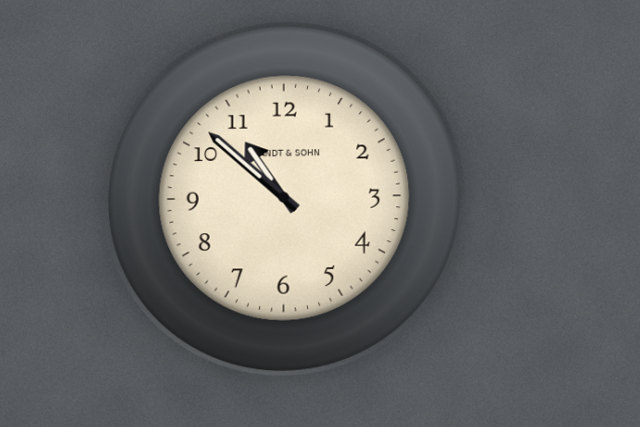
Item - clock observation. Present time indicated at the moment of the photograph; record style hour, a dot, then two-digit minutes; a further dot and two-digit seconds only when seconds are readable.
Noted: 10.52
